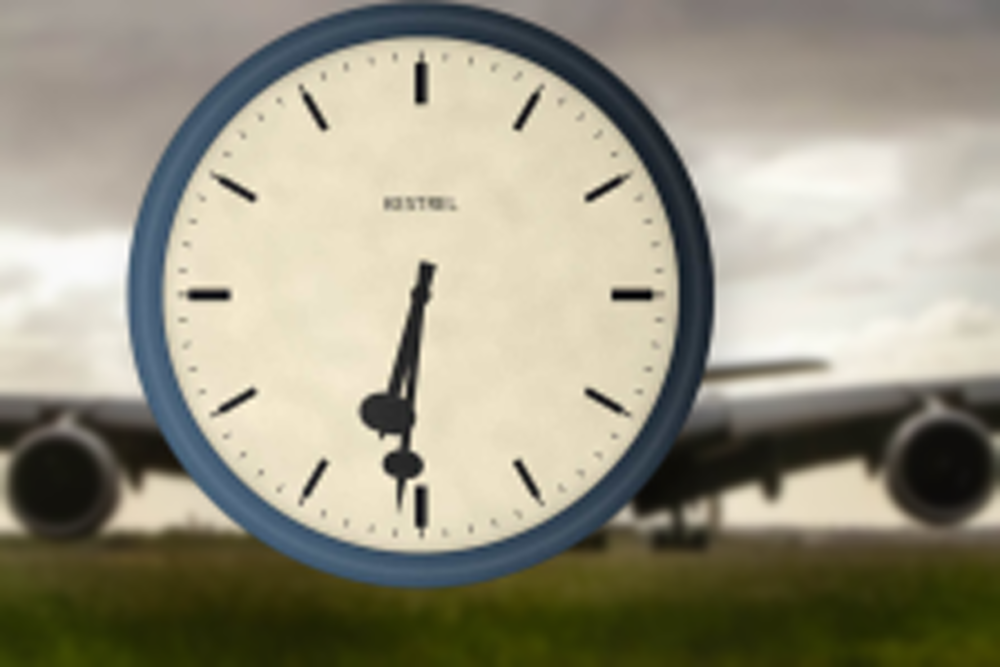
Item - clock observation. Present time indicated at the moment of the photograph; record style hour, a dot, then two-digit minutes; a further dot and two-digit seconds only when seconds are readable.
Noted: 6.31
